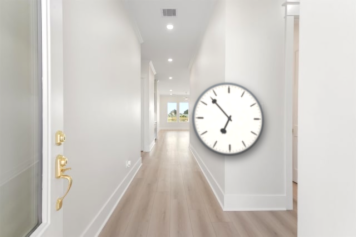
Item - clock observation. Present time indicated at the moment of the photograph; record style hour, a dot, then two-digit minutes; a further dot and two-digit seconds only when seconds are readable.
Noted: 6.53
